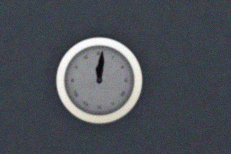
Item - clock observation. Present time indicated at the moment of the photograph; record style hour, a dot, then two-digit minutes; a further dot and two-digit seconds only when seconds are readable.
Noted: 12.01
